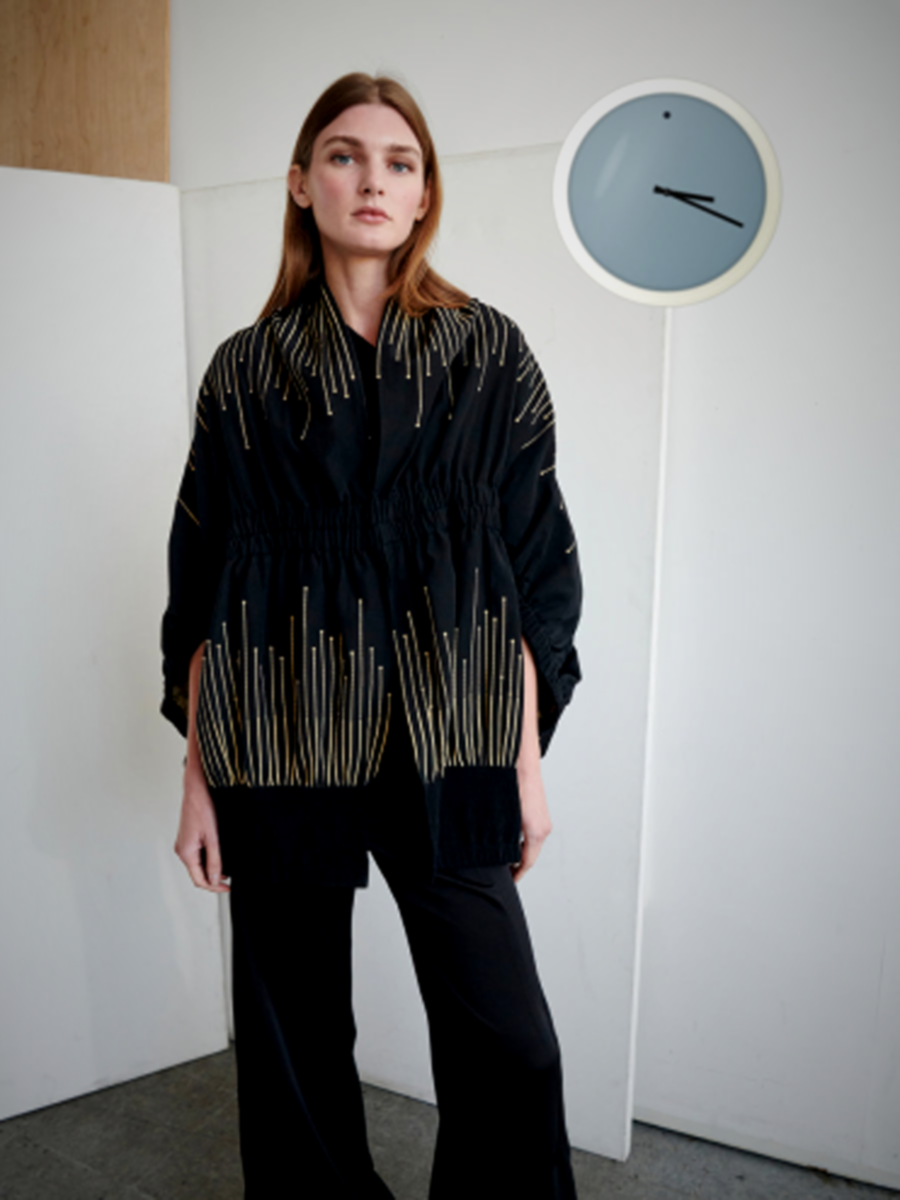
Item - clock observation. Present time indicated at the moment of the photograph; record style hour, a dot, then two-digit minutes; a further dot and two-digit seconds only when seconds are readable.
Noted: 3.19
